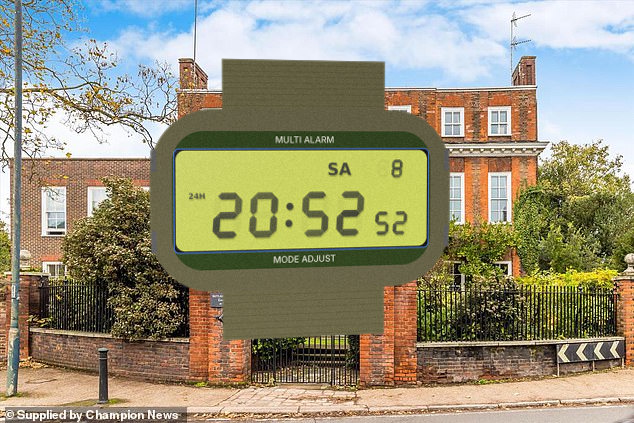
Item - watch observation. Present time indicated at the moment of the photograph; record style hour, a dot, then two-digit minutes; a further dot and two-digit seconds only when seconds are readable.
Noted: 20.52.52
